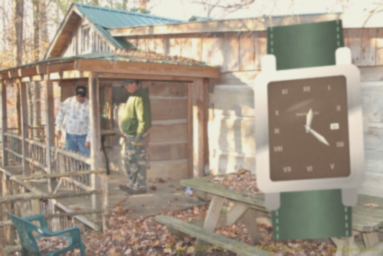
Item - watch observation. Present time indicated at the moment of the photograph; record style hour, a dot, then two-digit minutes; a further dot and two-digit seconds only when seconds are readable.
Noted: 12.22
